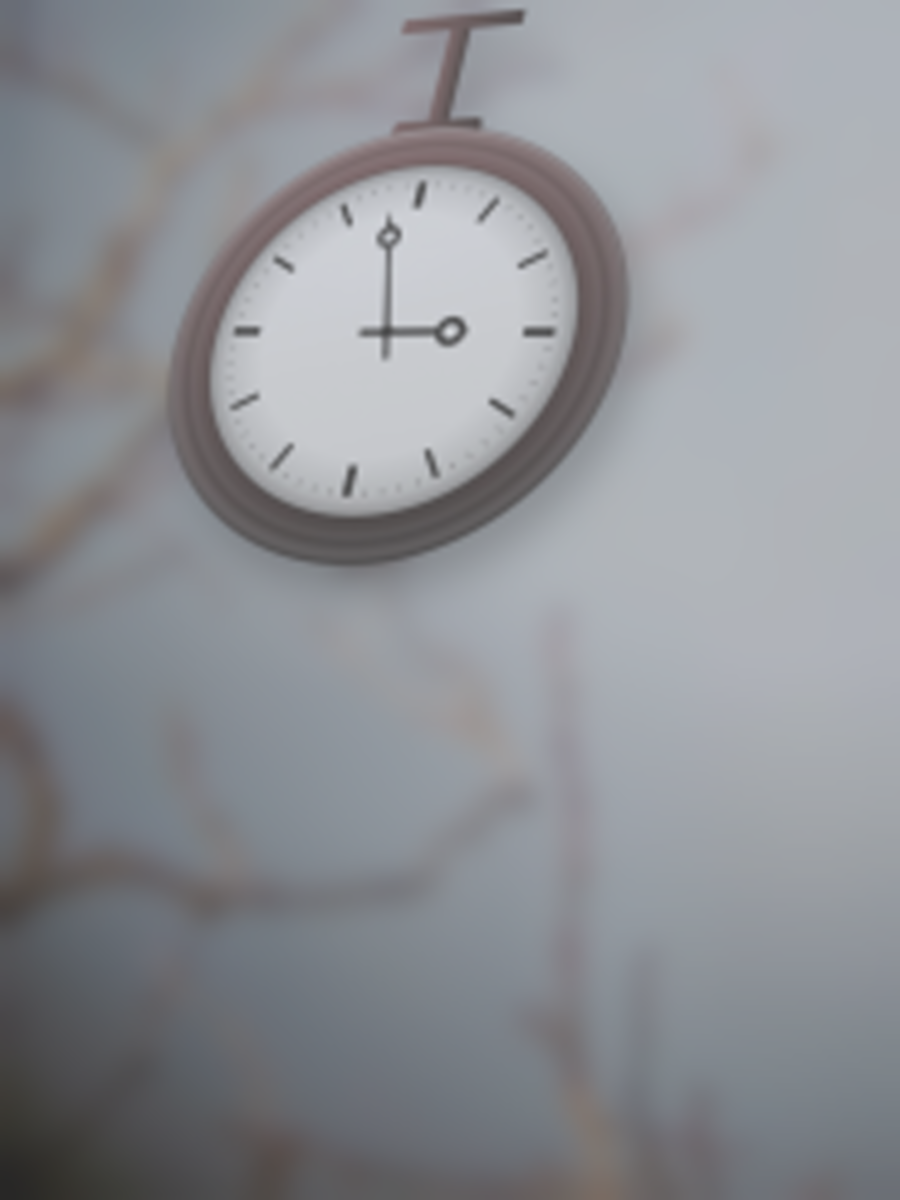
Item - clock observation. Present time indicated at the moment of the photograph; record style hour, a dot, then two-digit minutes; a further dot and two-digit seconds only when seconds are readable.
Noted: 2.58
